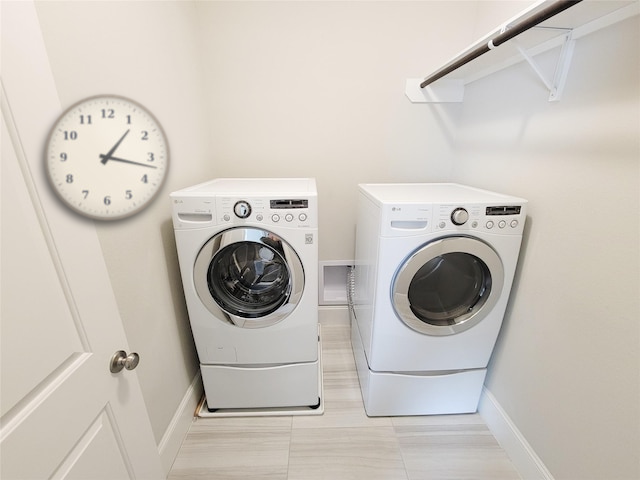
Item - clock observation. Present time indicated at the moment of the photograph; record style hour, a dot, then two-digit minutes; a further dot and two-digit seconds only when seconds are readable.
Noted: 1.17
